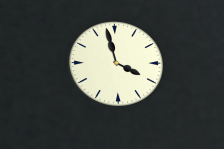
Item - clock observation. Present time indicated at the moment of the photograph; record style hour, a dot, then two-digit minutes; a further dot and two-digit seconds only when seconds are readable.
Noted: 3.58
